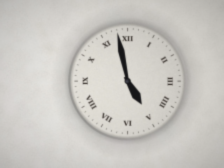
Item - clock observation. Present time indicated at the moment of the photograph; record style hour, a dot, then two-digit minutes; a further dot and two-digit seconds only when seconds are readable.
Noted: 4.58
